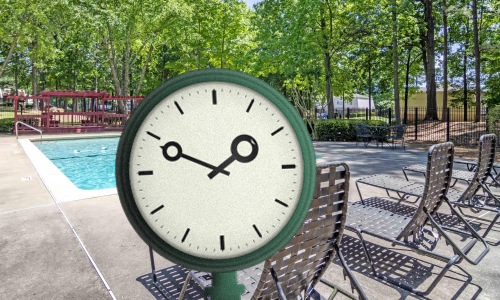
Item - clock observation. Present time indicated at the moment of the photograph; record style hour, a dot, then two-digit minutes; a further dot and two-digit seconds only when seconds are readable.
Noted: 1.49
